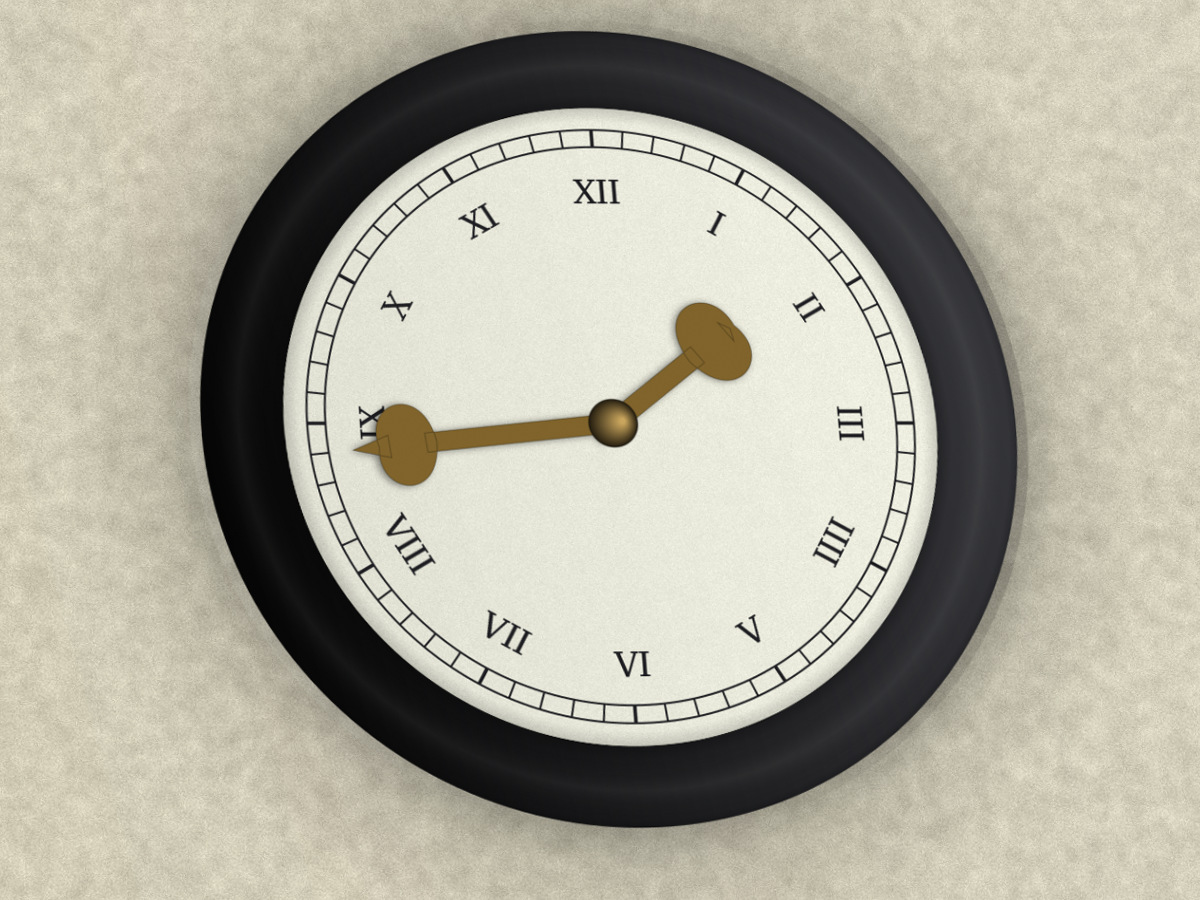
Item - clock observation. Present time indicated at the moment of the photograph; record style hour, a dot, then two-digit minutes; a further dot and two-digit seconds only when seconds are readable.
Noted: 1.44
